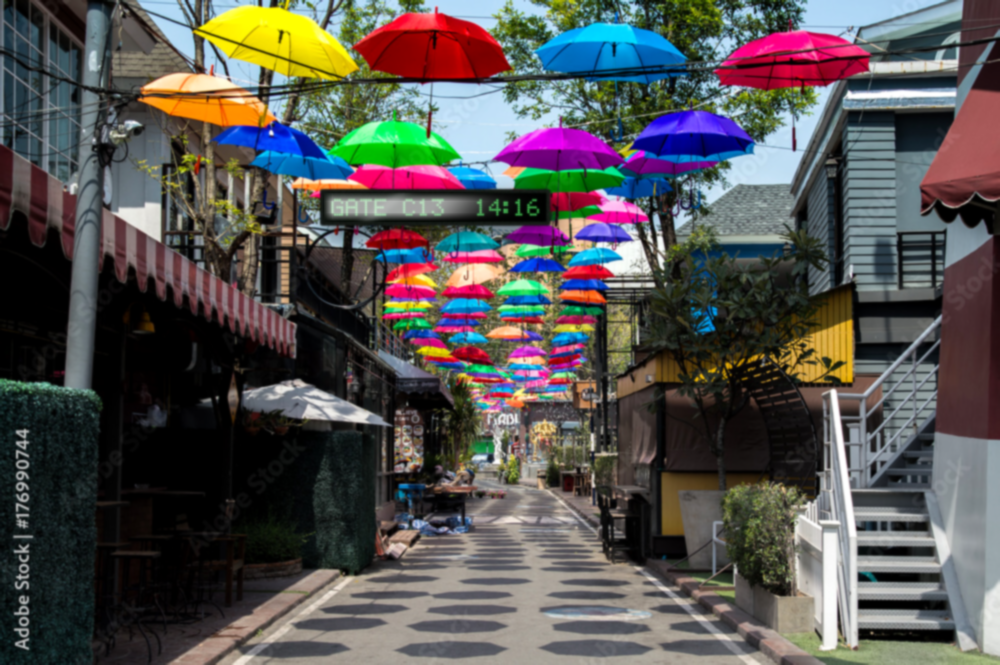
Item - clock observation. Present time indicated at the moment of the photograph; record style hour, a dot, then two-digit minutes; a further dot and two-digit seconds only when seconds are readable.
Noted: 14.16
